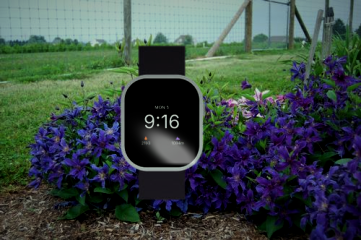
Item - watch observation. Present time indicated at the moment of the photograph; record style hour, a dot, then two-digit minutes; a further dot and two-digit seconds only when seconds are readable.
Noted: 9.16
